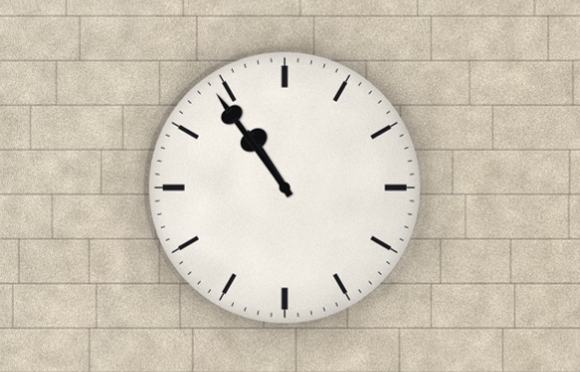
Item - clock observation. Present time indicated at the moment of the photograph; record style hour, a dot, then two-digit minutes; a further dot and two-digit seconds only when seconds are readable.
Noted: 10.54
